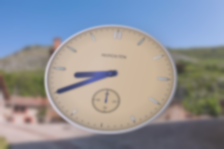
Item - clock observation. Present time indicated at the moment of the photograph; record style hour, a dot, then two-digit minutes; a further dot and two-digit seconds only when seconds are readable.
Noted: 8.40
